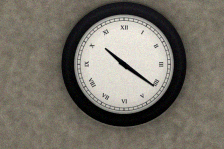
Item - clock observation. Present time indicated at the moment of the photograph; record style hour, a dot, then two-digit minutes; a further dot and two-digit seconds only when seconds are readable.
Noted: 10.21
